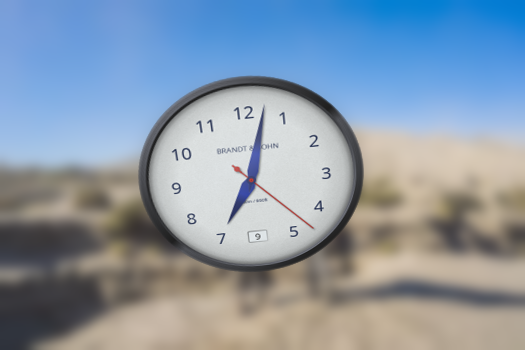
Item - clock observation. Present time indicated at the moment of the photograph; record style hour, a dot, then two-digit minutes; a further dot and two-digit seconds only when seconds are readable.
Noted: 7.02.23
